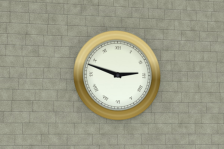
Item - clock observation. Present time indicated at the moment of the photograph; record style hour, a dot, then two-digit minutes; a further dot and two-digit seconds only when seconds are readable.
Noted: 2.48
